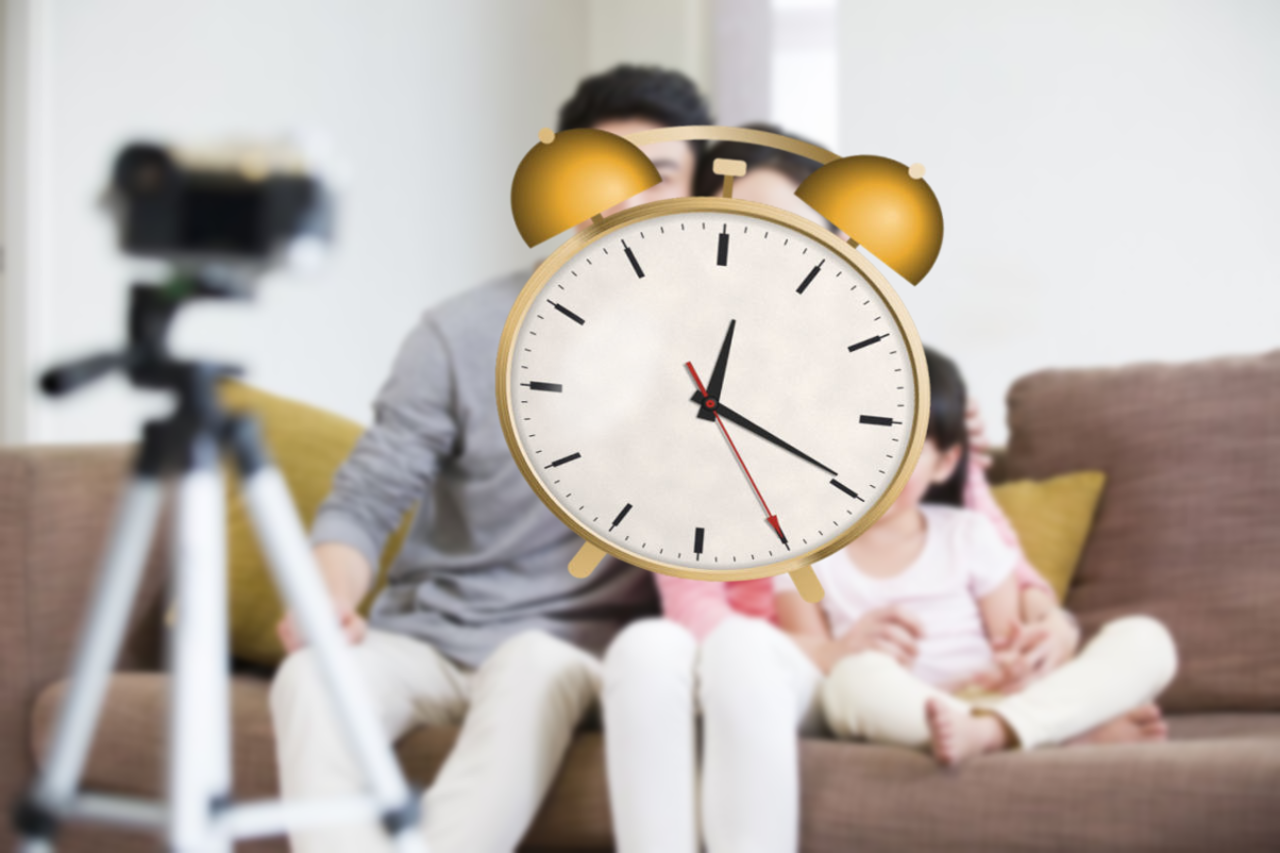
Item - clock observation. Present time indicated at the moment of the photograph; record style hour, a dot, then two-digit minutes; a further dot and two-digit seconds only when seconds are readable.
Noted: 12.19.25
